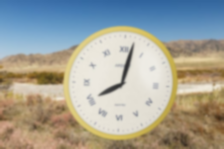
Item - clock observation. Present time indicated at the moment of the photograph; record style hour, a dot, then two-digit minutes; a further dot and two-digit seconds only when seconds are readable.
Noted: 8.02
